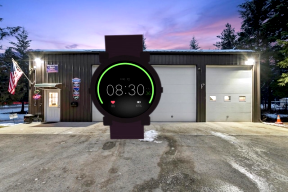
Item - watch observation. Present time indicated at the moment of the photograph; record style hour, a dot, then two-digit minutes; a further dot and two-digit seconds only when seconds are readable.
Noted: 8.30
